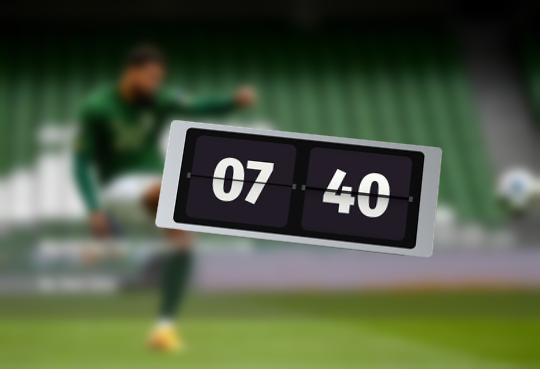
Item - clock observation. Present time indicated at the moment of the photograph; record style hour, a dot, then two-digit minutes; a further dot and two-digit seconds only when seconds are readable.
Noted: 7.40
